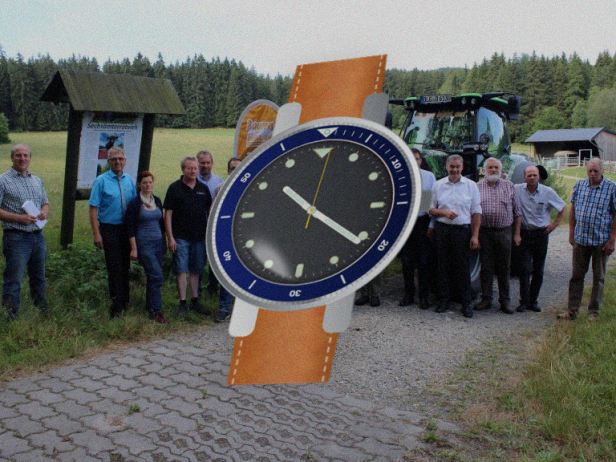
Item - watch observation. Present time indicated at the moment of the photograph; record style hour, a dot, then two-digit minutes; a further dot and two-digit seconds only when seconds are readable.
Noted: 10.21.01
